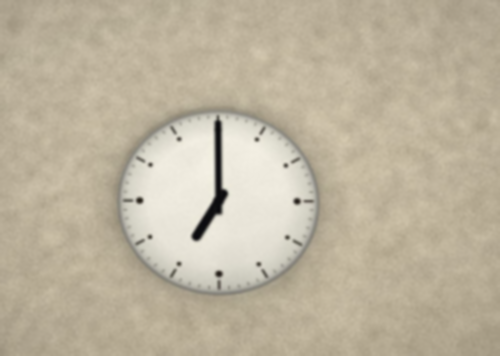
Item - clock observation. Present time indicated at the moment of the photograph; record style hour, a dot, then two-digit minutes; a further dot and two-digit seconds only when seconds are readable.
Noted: 7.00
